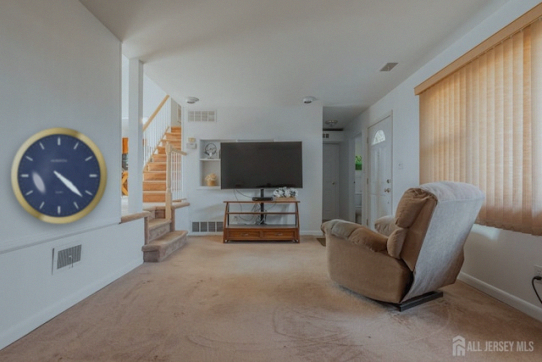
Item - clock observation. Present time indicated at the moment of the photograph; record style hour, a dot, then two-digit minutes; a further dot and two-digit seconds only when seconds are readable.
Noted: 4.22
